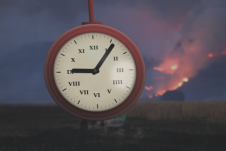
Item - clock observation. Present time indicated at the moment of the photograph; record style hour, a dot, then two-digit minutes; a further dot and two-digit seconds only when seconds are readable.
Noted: 9.06
